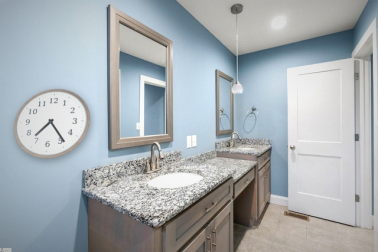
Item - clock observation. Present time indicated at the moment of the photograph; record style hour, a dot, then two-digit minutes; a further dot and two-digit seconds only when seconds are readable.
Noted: 7.24
